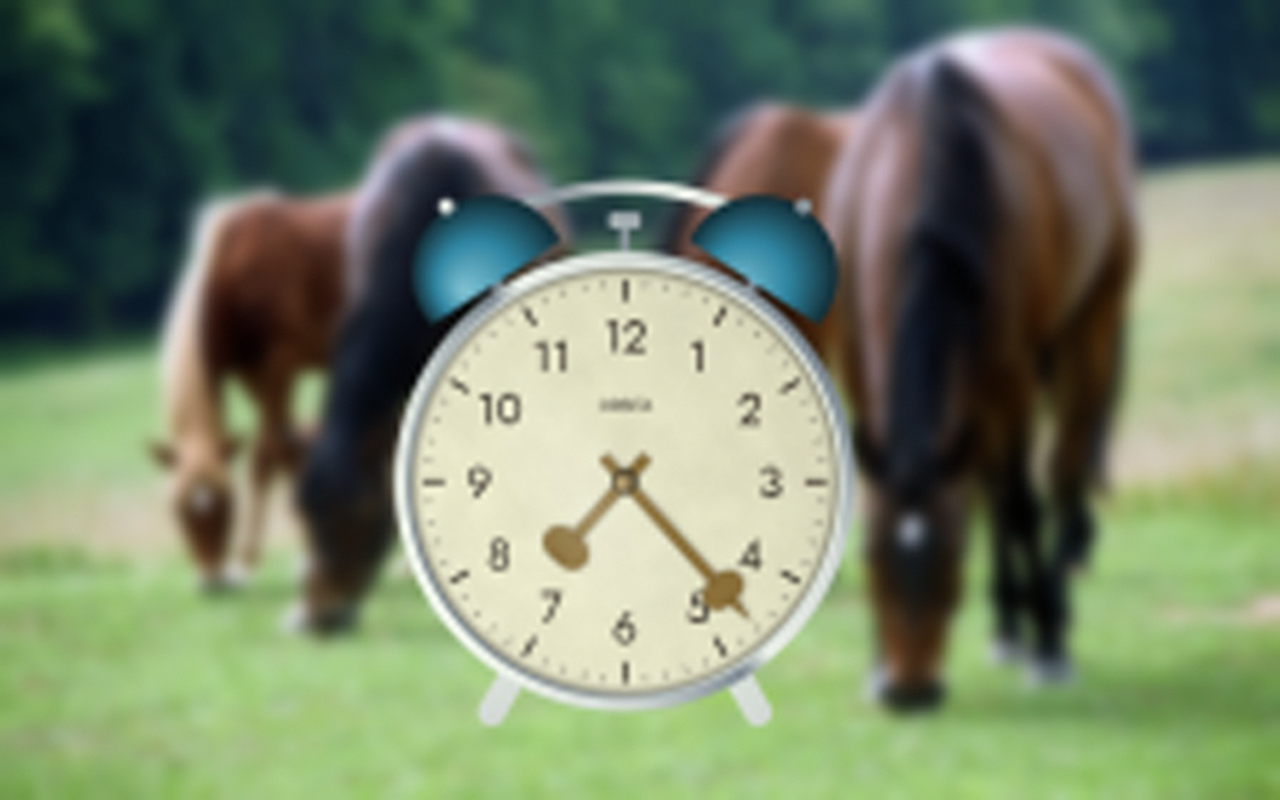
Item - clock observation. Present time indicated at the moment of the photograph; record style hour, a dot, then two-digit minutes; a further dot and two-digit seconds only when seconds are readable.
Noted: 7.23
